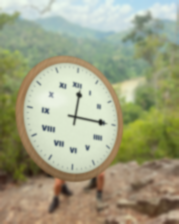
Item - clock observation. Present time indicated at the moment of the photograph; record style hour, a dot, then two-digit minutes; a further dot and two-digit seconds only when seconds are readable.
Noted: 12.15
